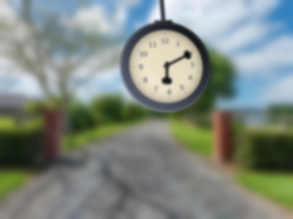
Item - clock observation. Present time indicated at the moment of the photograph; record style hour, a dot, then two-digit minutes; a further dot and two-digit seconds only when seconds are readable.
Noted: 6.11
